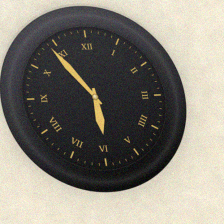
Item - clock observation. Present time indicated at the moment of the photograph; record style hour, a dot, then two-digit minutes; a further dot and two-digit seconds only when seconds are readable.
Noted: 5.54
